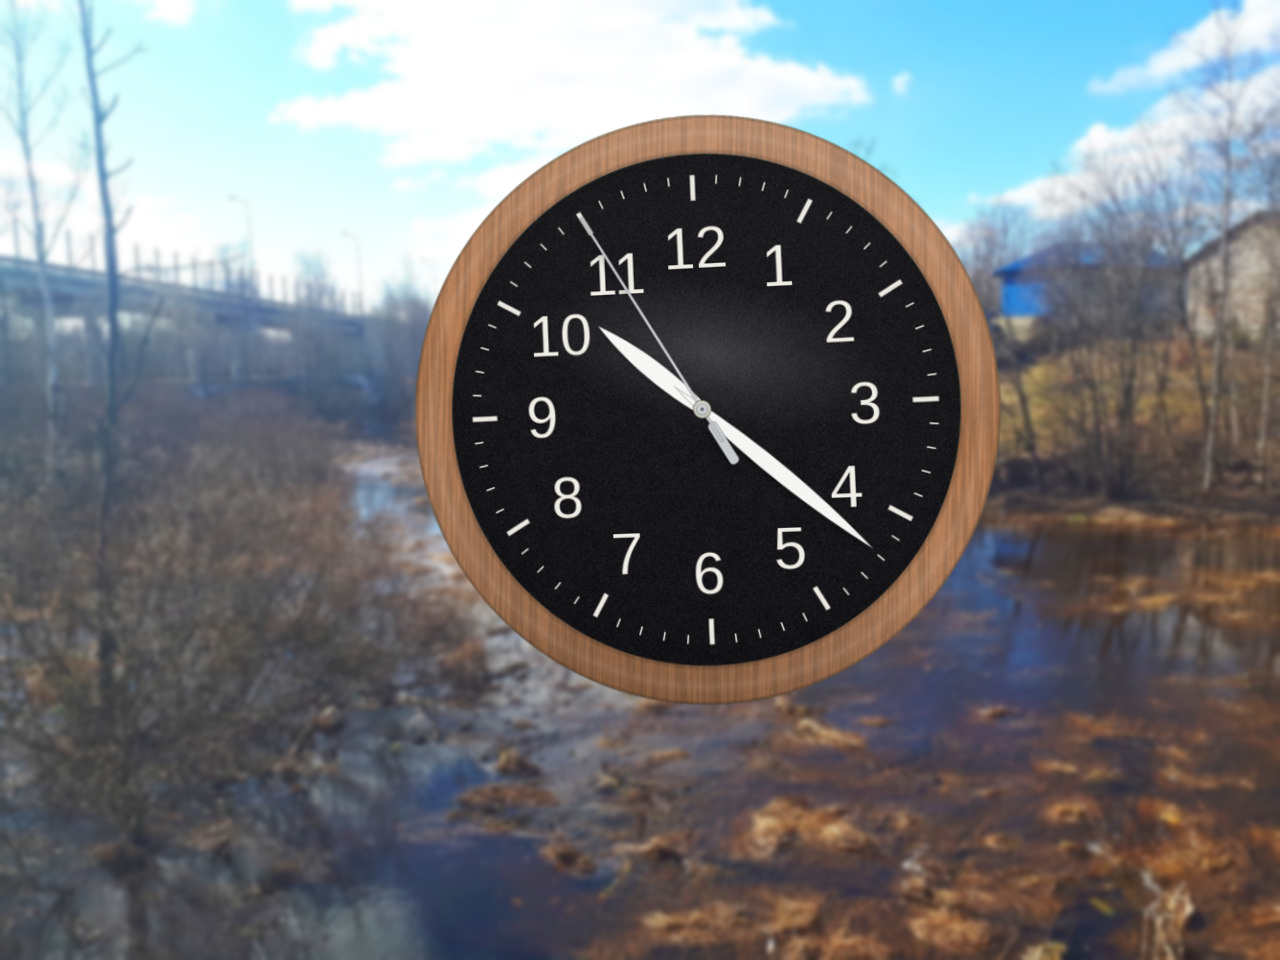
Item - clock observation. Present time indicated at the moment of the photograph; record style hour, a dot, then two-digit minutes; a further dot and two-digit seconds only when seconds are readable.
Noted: 10.21.55
